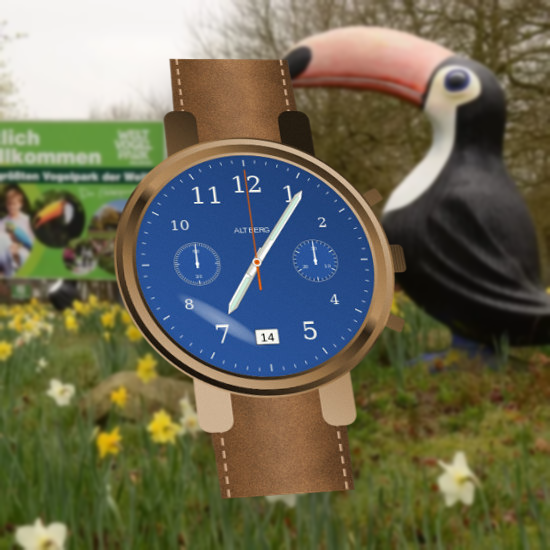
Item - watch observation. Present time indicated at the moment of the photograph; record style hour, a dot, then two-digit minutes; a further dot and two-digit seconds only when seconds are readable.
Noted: 7.06
